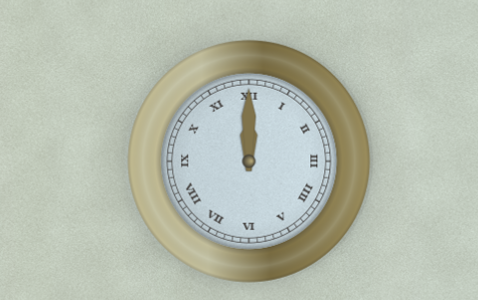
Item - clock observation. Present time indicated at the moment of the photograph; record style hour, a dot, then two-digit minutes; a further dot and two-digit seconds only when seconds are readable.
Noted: 12.00
